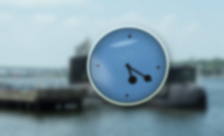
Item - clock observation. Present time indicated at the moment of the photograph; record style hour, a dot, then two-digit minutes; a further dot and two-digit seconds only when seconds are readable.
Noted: 5.20
